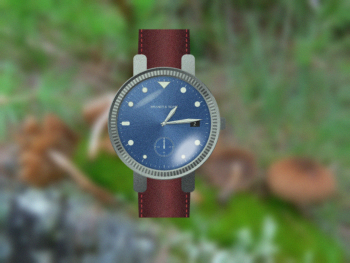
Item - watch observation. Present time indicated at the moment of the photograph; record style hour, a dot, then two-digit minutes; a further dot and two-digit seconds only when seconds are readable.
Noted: 1.14
